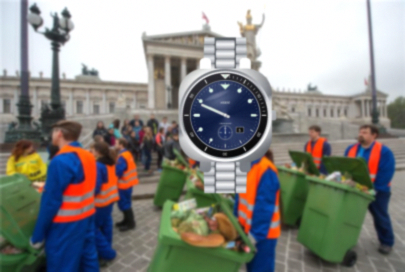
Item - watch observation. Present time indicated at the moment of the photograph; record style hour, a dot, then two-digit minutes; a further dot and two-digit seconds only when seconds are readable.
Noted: 9.49
